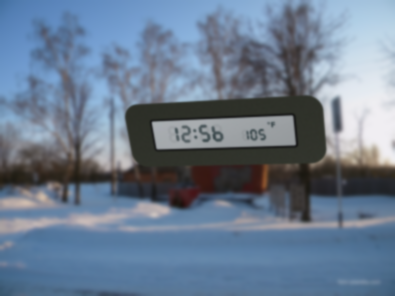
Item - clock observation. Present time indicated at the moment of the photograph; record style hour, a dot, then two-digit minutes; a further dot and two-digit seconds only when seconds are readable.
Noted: 12.56
